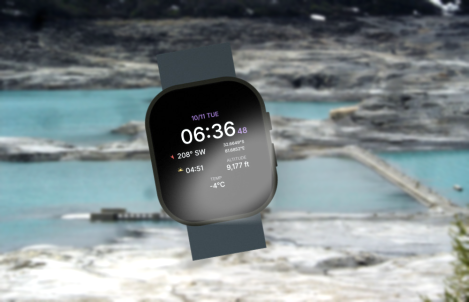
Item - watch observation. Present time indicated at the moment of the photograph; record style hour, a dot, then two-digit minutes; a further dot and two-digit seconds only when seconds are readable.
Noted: 6.36.48
